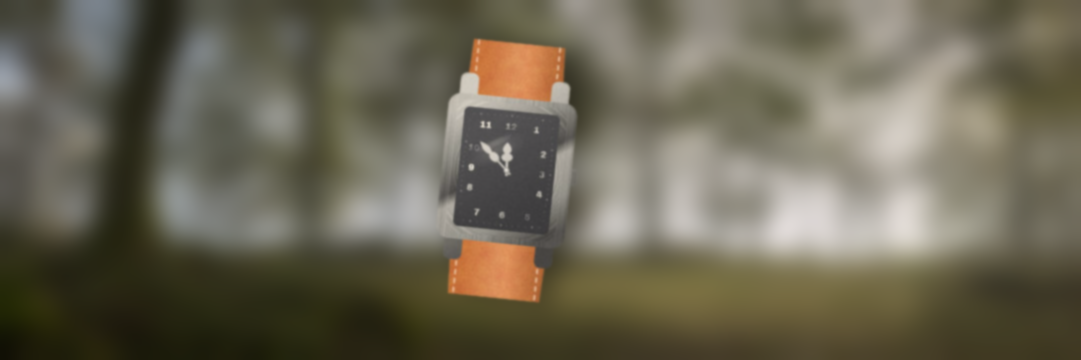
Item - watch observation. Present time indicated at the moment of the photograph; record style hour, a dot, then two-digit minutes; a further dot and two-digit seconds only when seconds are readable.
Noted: 11.52
